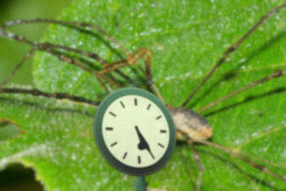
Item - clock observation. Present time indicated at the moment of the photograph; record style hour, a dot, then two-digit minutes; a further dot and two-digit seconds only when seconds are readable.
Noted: 5.25
